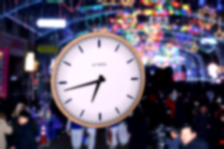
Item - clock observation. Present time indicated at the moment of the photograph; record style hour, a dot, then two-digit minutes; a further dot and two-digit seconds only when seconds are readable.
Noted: 6.43
